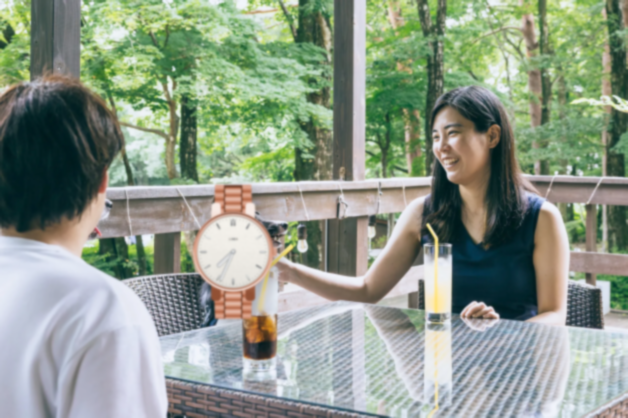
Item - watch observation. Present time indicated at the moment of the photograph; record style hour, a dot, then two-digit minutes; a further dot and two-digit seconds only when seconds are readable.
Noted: 7.34
